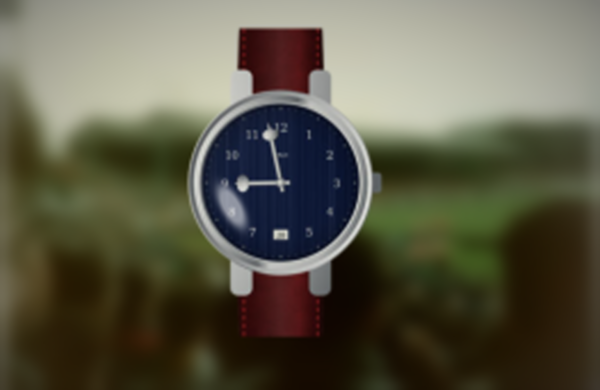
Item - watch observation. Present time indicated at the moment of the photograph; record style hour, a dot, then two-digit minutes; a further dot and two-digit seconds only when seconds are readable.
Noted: 8.58
